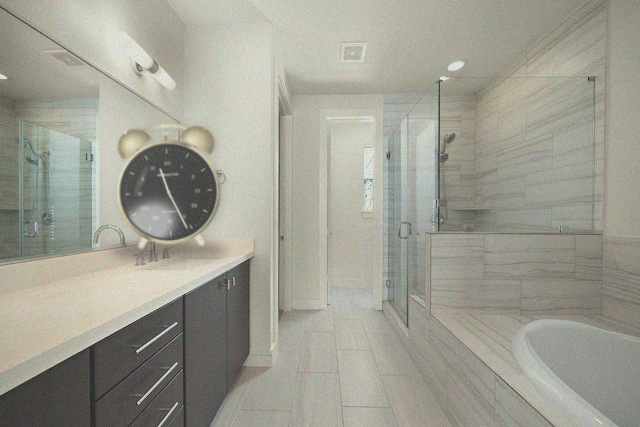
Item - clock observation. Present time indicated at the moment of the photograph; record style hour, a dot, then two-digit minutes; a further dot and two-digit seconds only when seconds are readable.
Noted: 11.26
